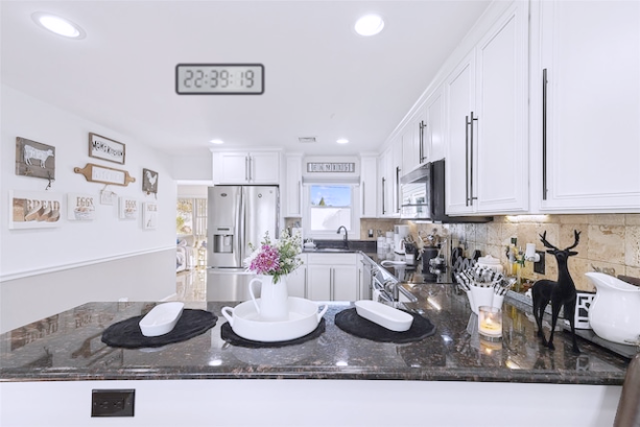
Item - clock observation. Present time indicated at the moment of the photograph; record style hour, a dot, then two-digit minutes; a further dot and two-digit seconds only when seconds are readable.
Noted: 22.39.19
